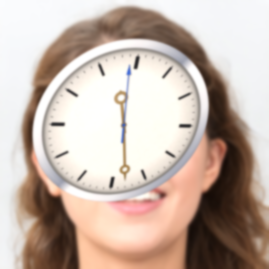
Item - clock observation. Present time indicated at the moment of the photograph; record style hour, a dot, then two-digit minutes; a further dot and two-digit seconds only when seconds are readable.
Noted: 11.27.59
